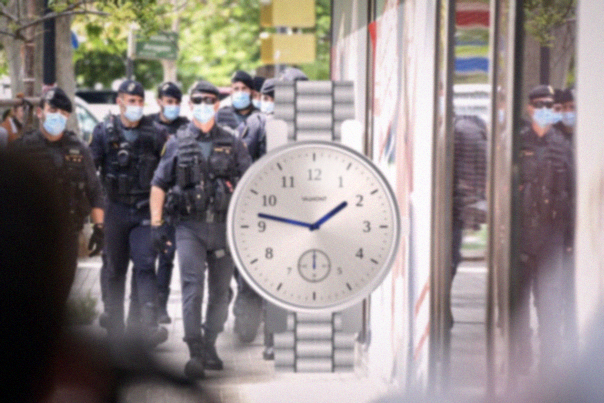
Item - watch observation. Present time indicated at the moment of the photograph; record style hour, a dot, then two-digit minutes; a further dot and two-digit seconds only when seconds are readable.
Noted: 1.47
